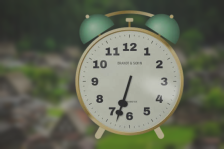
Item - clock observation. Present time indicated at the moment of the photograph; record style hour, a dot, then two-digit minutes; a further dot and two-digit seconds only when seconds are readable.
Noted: 6.33
